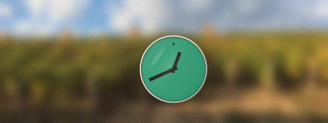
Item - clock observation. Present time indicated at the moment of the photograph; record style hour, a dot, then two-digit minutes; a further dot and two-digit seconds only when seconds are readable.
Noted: 12.41
